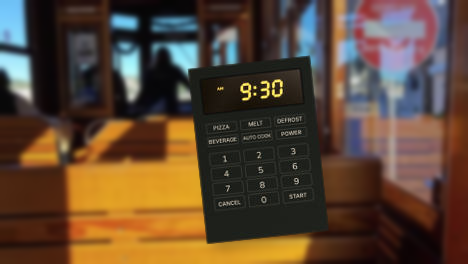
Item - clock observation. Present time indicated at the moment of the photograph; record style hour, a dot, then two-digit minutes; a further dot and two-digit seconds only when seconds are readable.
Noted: 9.30
